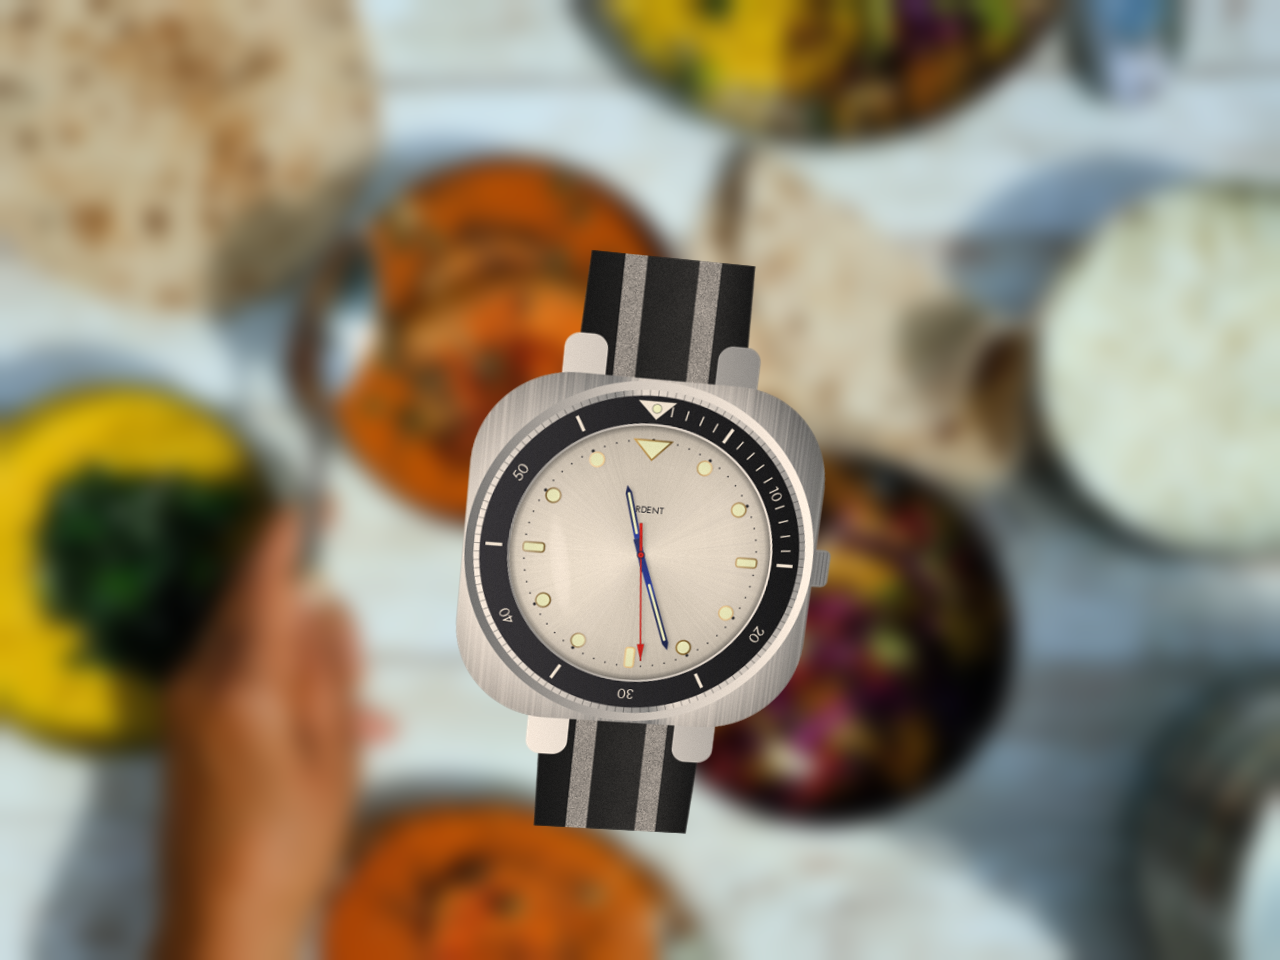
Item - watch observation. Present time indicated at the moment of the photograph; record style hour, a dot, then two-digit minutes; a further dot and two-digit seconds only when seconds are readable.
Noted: 11.26.29
